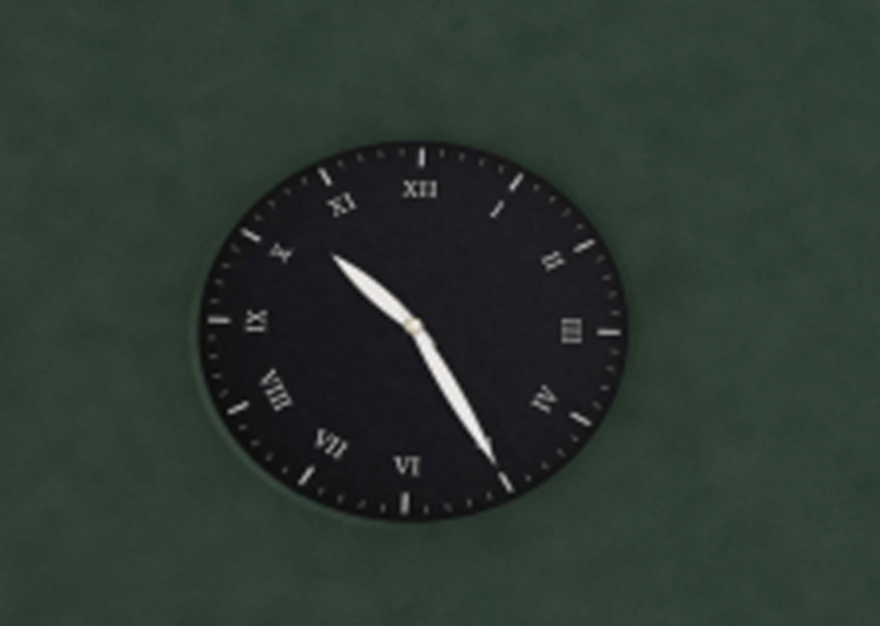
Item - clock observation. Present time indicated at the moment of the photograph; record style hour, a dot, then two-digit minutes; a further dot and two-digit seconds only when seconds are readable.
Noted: 10.25
